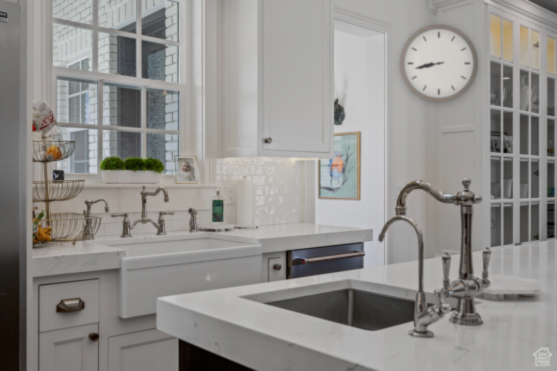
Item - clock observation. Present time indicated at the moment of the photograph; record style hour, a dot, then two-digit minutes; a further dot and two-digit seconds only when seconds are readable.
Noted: 8.43
